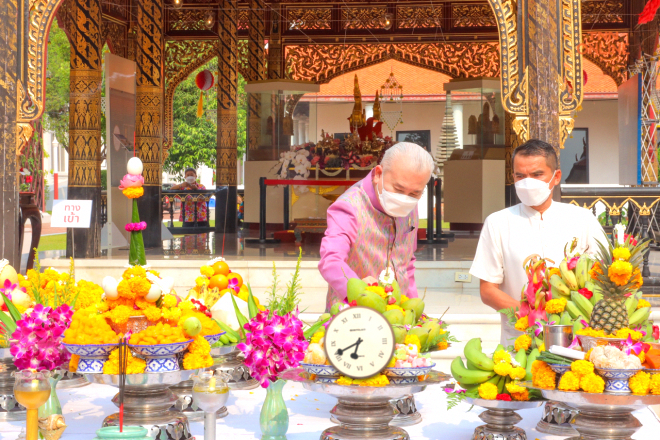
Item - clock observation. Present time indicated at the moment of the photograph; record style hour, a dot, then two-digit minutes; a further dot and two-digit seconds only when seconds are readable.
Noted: 6.41
